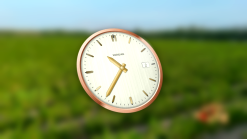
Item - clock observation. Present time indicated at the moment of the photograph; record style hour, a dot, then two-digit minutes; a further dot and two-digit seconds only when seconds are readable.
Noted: 10.37
